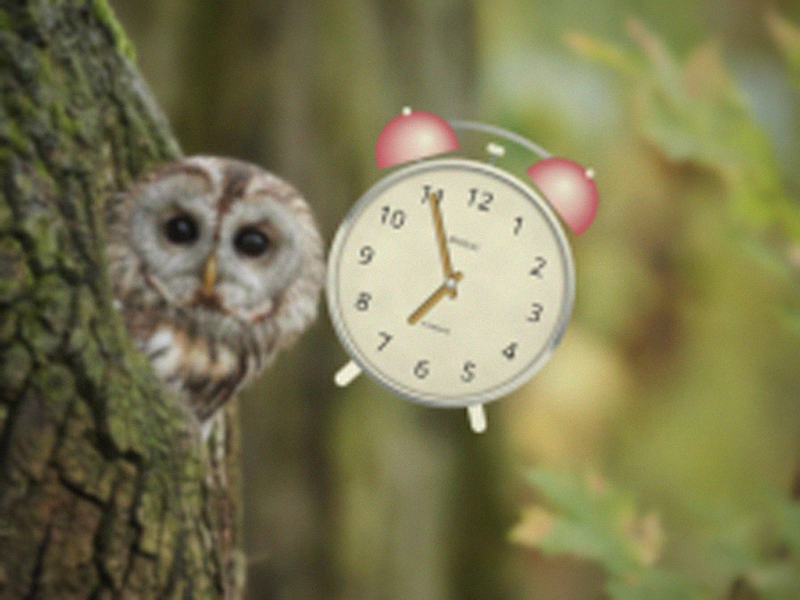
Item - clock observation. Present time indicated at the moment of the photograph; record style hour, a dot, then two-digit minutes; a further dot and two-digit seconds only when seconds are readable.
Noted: 6.55
